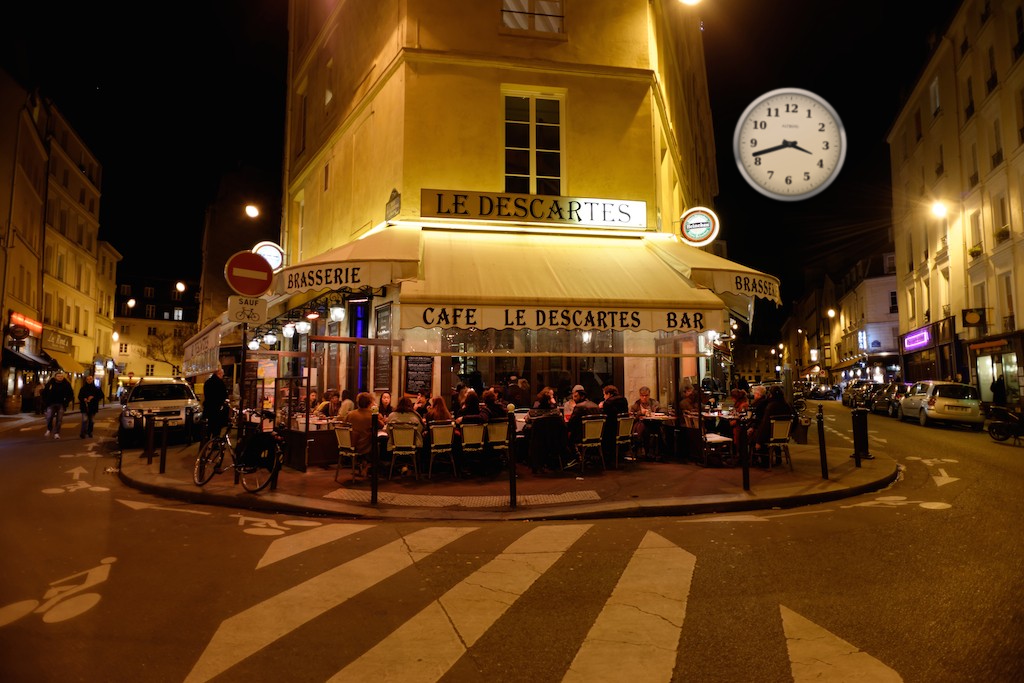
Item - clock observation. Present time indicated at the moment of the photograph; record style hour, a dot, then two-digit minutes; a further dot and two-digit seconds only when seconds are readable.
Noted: 3.42
